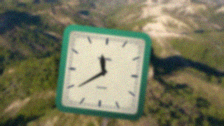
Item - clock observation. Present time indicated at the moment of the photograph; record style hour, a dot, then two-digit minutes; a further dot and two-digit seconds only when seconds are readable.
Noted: 11.39
